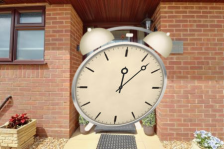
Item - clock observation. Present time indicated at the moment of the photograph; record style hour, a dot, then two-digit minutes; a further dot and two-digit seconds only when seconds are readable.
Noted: 12.07
